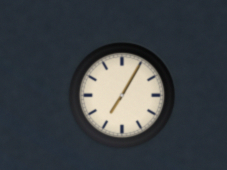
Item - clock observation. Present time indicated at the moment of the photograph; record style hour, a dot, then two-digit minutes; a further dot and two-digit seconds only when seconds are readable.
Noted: 7.05
